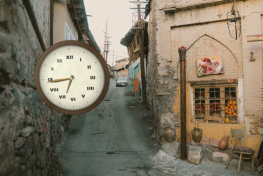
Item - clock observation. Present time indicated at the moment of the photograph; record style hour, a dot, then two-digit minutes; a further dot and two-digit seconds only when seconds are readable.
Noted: 6.44
